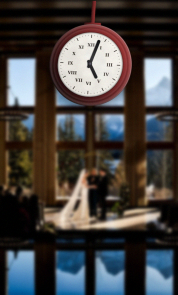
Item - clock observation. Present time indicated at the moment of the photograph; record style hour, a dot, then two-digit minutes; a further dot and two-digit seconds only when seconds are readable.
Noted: 5.03
